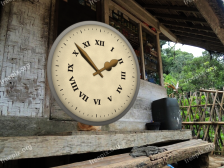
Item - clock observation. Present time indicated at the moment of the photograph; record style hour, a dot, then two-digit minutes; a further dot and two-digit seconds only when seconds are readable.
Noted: 1.52
